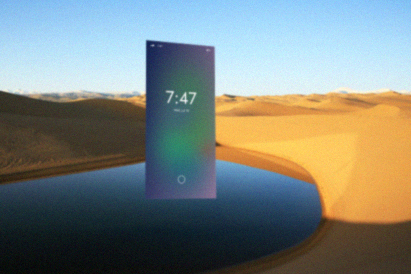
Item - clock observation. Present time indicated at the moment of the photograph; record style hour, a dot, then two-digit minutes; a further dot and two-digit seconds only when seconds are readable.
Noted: 7.47
